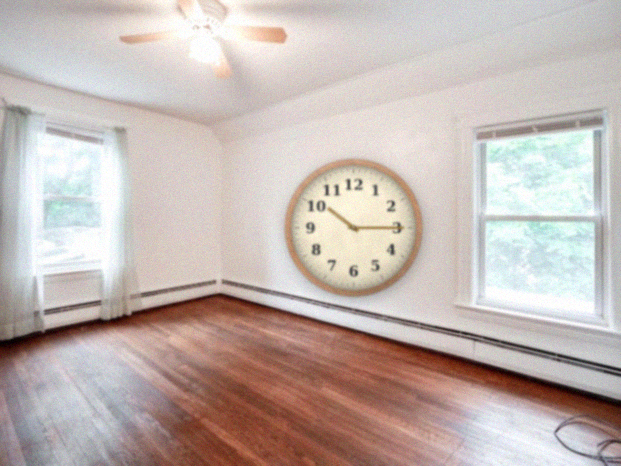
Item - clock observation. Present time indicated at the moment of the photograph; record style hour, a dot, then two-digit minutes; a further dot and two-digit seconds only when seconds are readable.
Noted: 10.15
